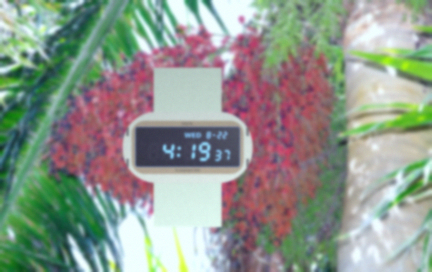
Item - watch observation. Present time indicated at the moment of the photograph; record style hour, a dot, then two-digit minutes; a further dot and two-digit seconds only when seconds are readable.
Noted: 4.19
